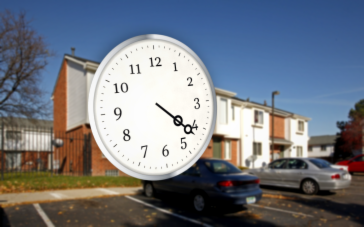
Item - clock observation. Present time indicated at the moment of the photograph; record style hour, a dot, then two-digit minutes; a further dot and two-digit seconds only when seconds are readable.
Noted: 4.22
